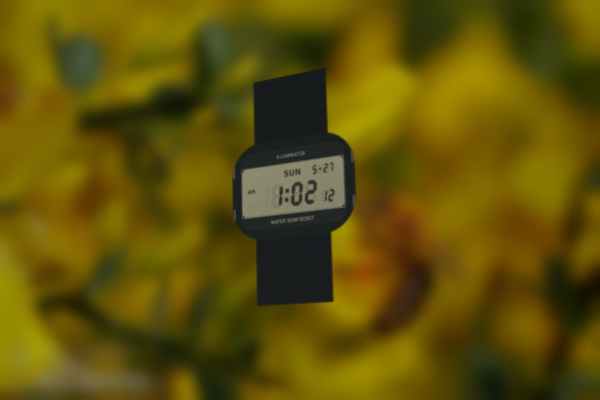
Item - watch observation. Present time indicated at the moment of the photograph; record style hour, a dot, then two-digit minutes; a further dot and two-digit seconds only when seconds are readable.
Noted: 1.02.12
